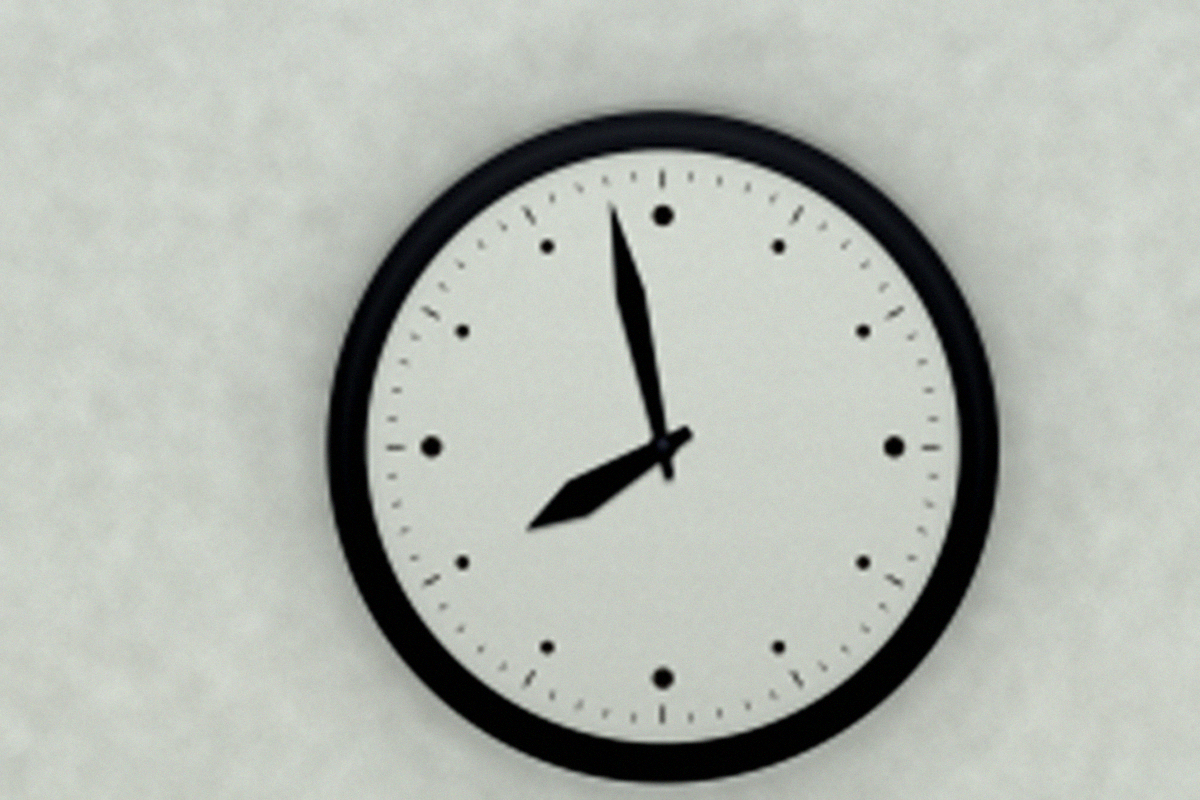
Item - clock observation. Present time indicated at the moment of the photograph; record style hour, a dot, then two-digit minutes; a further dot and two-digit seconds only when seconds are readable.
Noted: 7.58
